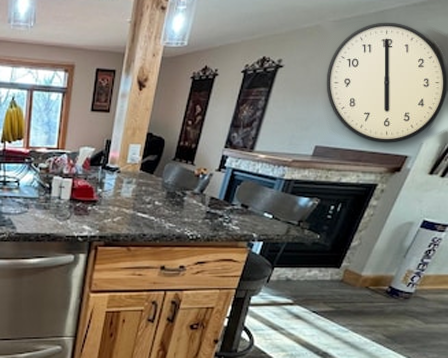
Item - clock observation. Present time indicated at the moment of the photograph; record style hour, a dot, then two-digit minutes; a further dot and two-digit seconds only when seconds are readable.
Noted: 6.00
